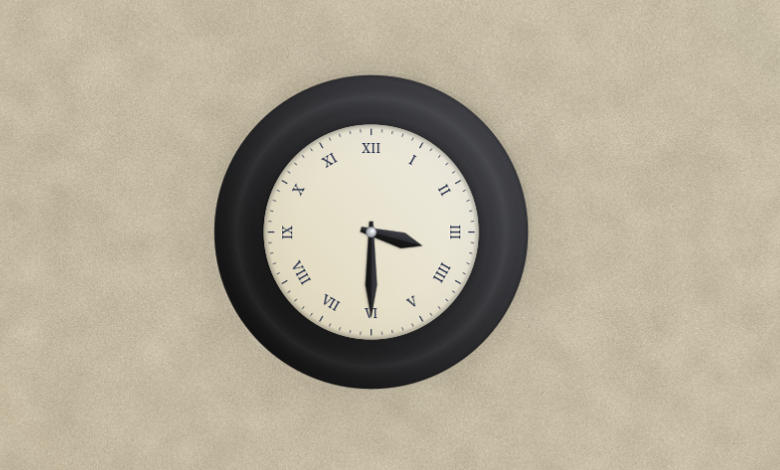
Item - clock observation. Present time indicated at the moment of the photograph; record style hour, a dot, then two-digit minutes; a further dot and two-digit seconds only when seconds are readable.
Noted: 3.30
